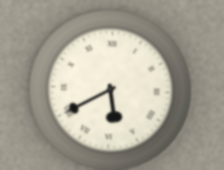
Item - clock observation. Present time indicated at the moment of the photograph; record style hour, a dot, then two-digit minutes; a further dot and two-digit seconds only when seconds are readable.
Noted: 5.40
